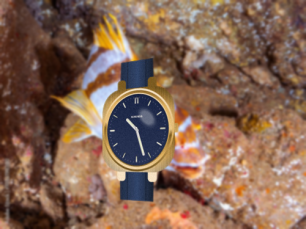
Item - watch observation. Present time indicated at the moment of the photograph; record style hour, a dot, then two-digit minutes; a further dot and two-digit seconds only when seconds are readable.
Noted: 10.27
